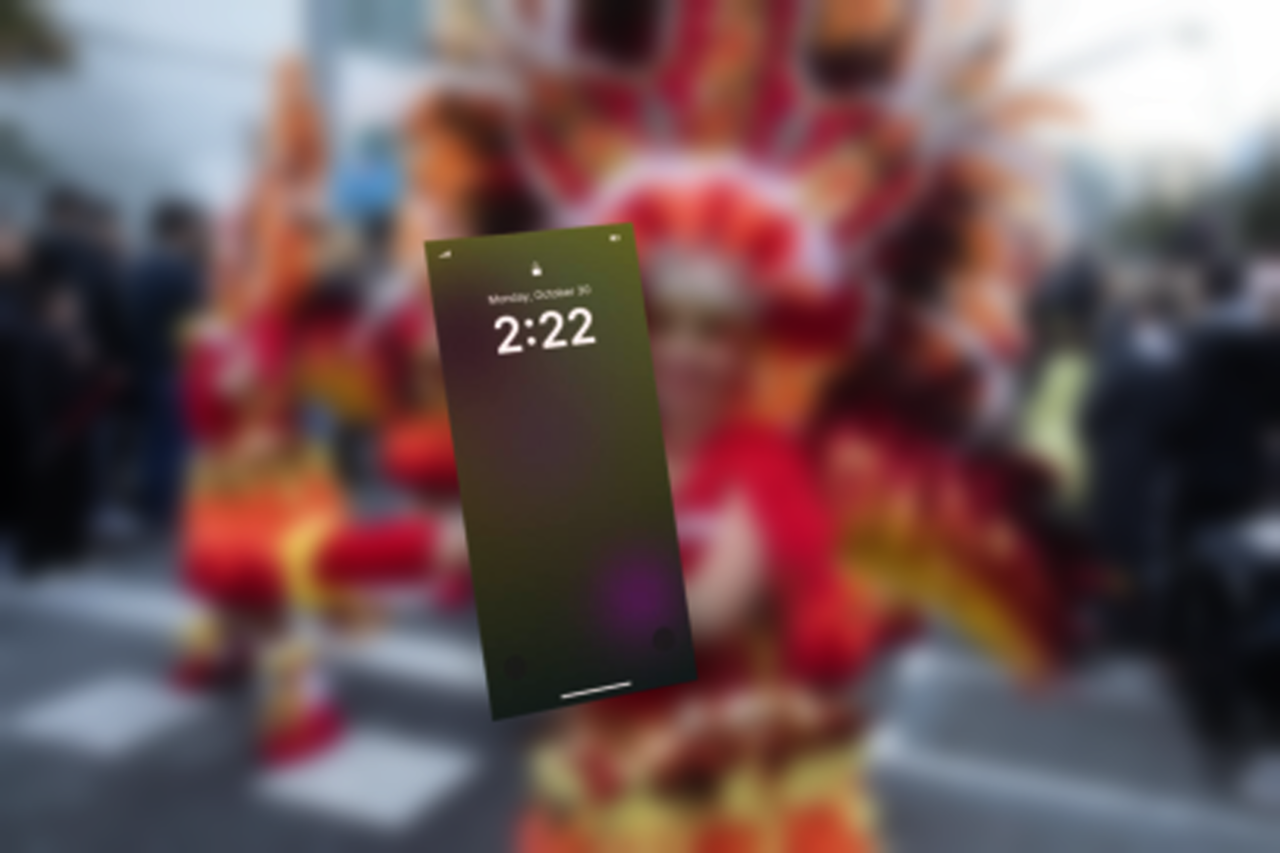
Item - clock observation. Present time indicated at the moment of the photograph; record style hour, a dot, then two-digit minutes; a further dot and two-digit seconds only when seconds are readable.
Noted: 2.22
